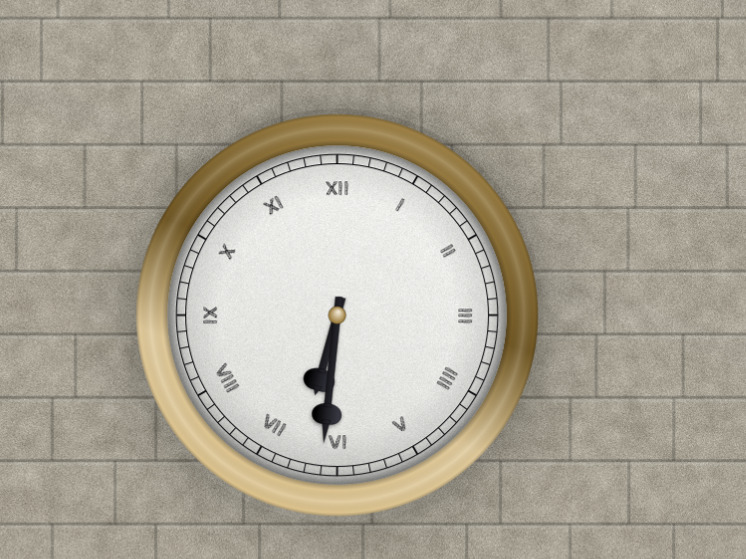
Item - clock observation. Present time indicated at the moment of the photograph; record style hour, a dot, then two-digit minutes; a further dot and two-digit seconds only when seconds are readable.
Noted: 6.31
